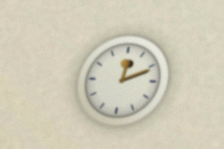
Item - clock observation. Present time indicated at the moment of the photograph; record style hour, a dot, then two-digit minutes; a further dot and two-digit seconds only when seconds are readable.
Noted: 12.11
